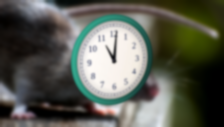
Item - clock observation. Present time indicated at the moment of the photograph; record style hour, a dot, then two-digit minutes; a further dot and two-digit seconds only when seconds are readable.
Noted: 11.01
